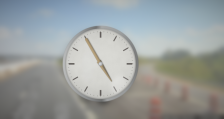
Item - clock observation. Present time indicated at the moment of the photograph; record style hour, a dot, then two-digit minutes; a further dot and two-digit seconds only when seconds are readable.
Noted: 4.55
